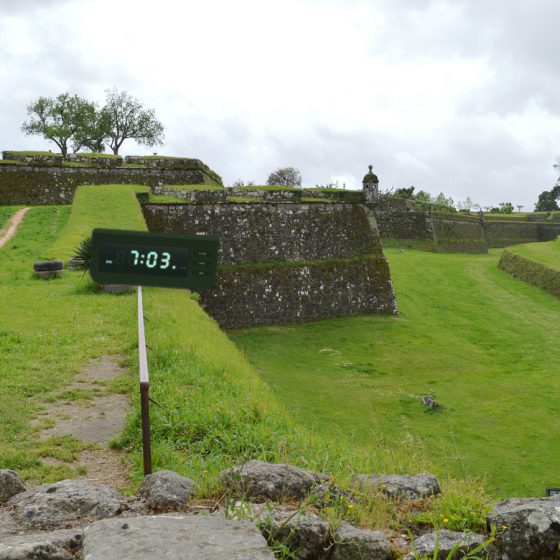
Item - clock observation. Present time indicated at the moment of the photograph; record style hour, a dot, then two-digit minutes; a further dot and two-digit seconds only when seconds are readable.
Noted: 7.03
